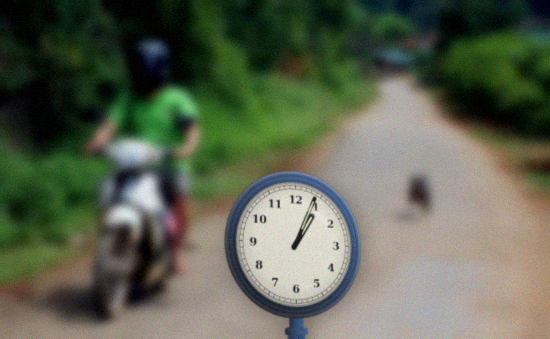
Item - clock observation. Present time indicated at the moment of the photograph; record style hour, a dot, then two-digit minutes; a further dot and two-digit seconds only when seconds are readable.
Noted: 1.04
